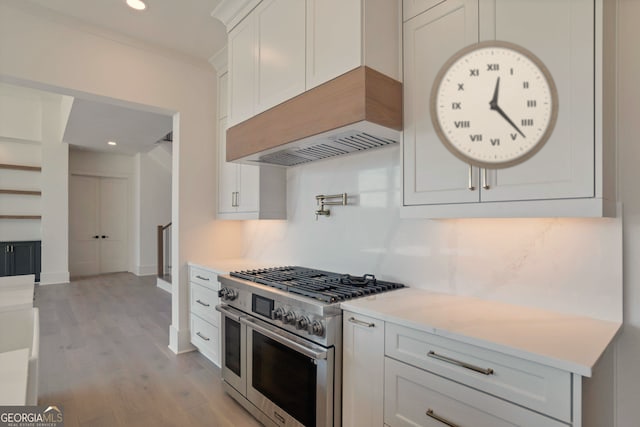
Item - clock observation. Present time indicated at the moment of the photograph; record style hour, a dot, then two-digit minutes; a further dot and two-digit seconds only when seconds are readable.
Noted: 12.23
